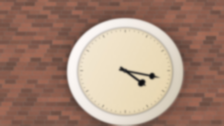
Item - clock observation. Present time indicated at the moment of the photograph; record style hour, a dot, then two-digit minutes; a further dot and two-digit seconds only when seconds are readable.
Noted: 4.17
